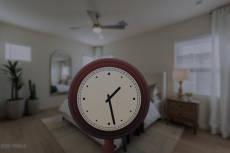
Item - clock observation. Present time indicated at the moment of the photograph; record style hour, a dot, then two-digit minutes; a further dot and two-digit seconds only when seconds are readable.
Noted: 1.28
